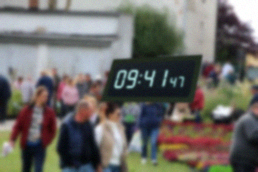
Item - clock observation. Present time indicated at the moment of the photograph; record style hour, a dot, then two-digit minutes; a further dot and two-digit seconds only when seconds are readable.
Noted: 9.41
